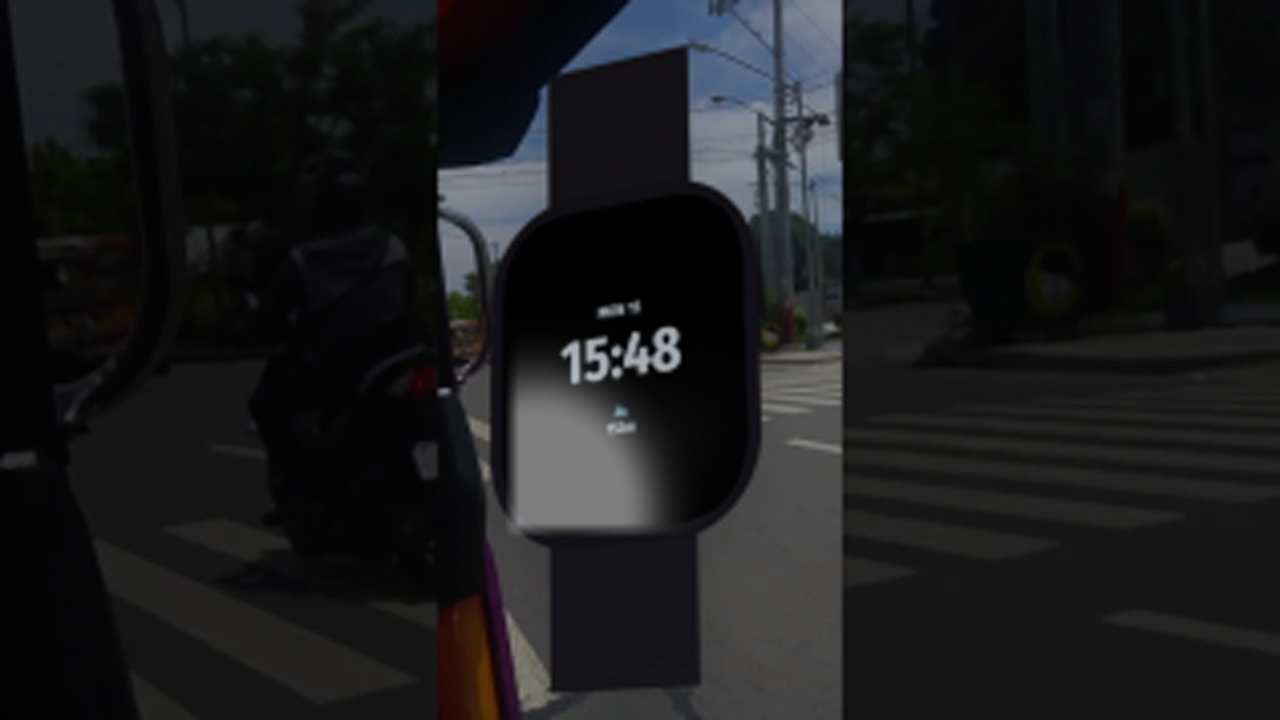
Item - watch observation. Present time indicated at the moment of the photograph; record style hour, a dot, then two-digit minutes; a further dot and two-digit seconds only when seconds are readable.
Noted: 15.48
